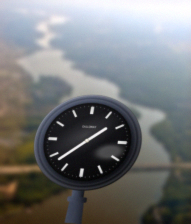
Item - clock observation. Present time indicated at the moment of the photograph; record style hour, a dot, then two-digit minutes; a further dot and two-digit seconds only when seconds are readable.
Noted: 1.38
